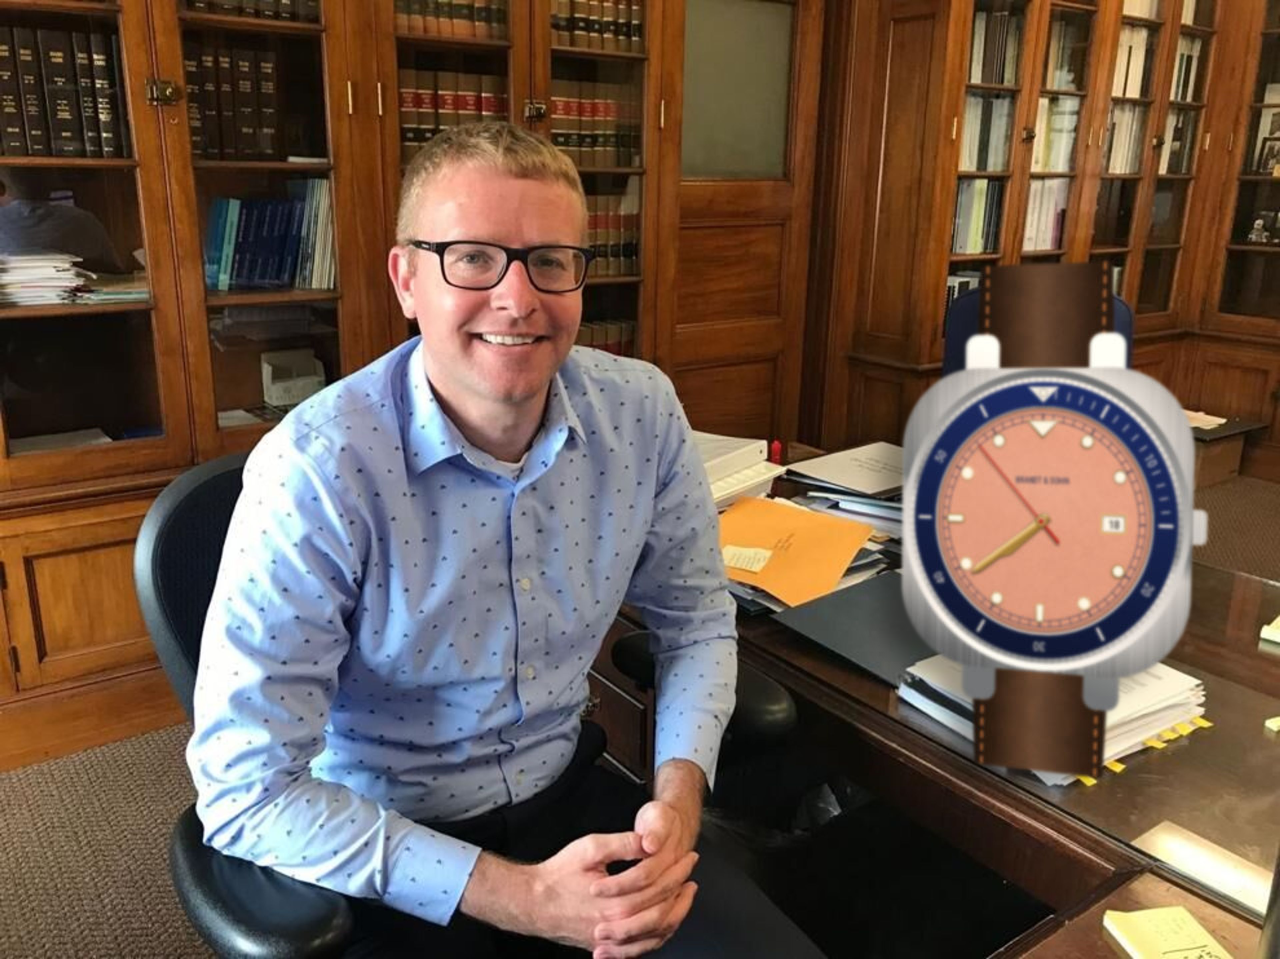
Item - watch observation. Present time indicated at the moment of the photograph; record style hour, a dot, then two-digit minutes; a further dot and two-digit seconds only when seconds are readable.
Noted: 7.38.53
